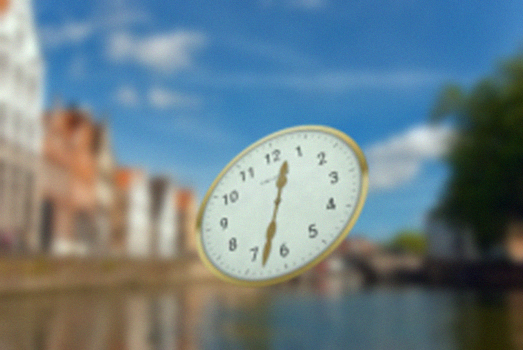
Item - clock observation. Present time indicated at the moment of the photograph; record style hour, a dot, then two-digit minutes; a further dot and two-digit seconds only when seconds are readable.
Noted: 12.33
